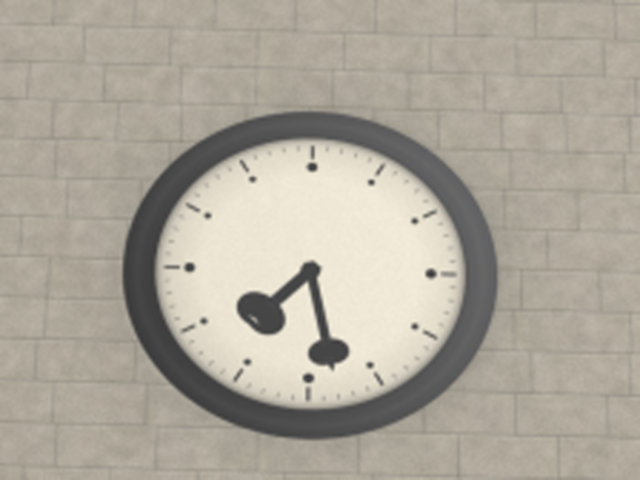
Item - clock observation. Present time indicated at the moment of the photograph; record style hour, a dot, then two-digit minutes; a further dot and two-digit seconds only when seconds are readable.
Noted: 7.28
